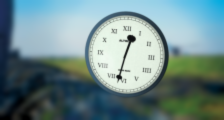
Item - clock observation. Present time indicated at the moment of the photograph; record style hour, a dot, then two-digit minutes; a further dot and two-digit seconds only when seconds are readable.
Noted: 12.32
